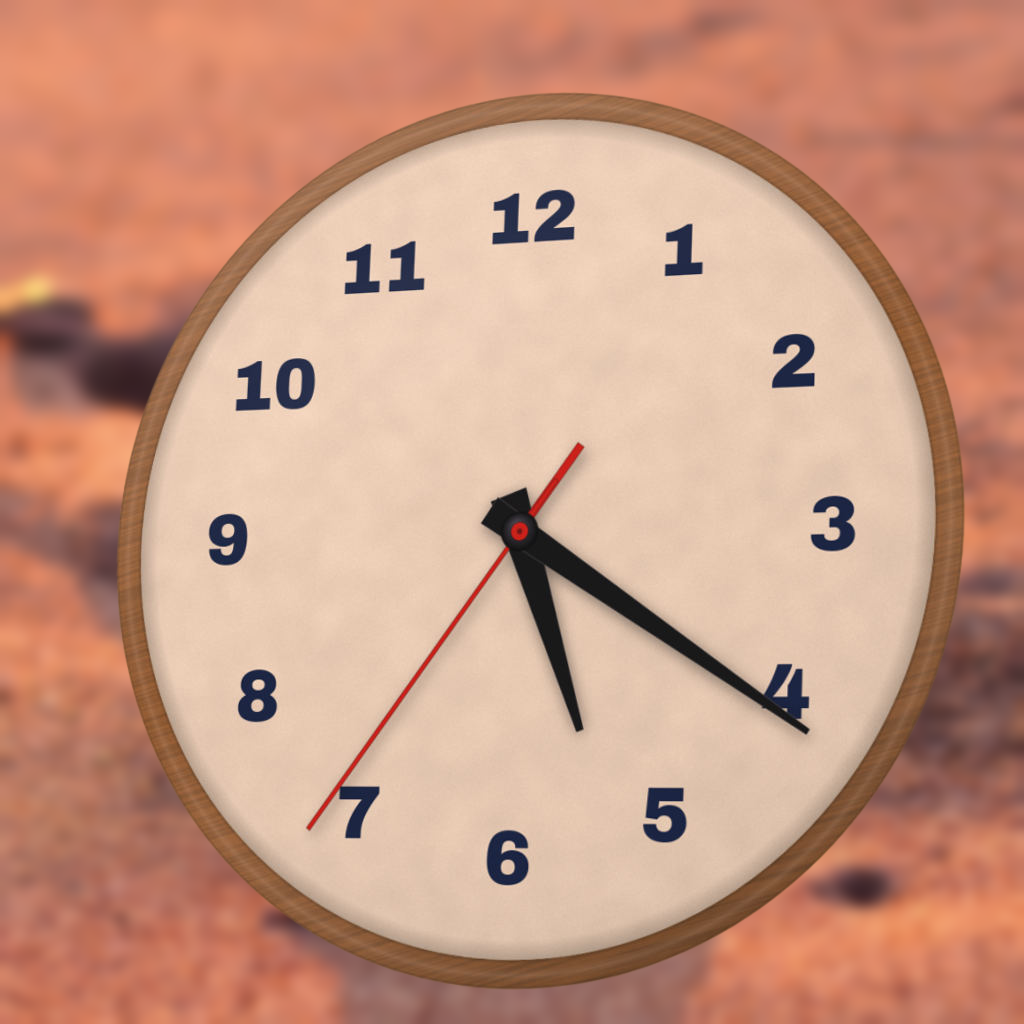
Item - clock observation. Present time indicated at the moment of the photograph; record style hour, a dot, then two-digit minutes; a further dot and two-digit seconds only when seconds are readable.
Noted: 5.20.36
